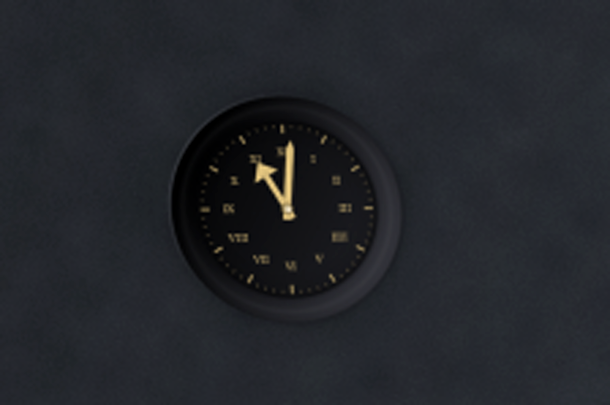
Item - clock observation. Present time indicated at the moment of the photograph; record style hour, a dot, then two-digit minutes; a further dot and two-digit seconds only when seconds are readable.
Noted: 11.01
